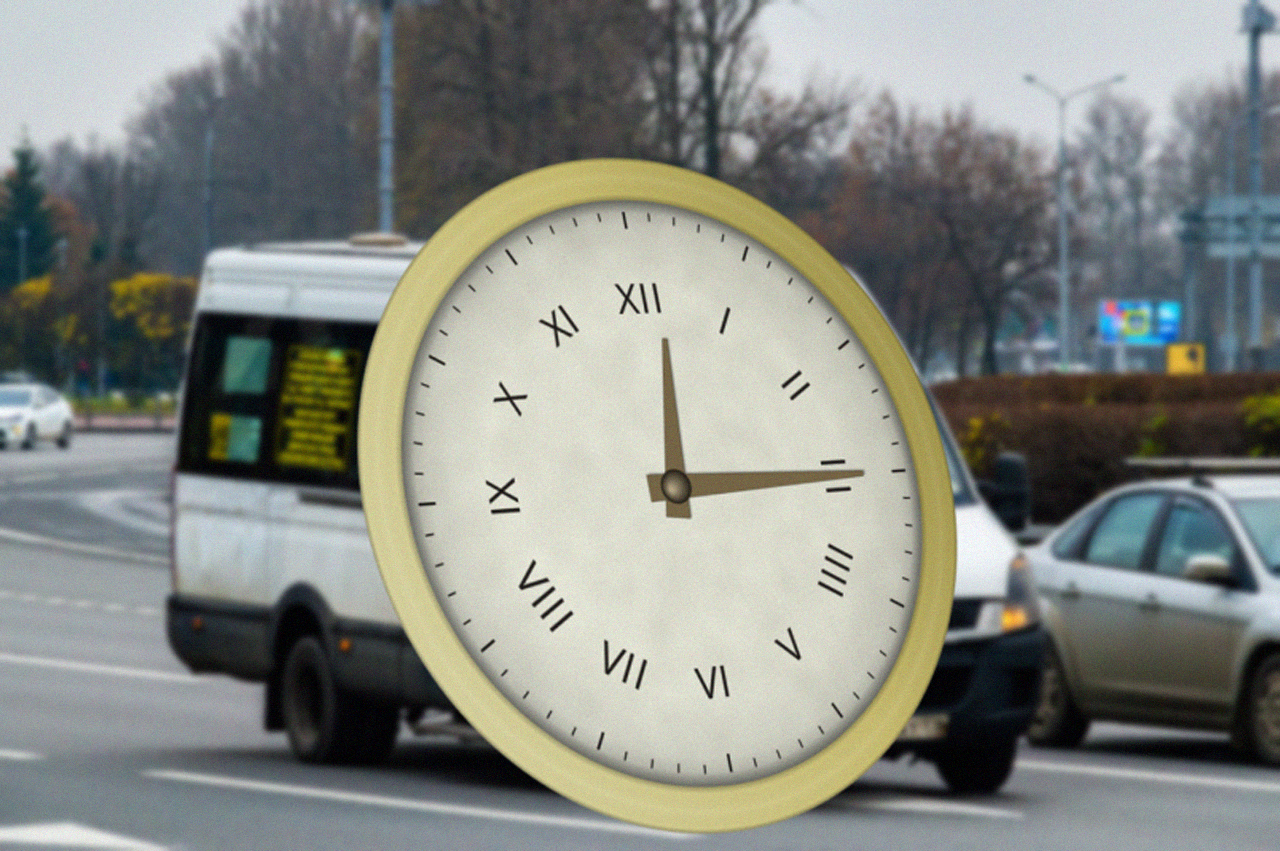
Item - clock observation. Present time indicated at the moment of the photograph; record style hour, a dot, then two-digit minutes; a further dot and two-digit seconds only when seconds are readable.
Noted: 12.15
